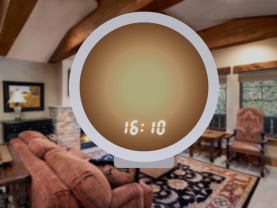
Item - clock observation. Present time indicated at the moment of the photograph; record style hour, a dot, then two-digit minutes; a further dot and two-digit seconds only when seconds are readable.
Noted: 16.10
